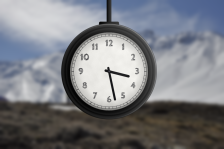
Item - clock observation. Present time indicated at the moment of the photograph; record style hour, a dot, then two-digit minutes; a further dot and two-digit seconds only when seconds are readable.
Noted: 3.28
